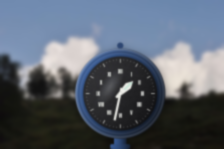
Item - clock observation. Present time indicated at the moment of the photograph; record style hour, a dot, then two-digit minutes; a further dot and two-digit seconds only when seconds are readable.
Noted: 1.32
